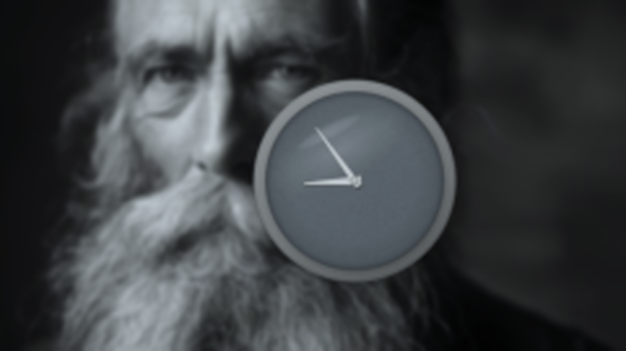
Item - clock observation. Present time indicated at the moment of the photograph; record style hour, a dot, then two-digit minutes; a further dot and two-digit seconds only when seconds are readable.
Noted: 8.54
